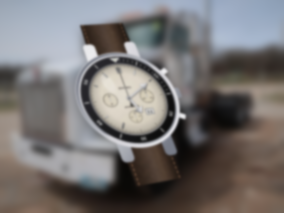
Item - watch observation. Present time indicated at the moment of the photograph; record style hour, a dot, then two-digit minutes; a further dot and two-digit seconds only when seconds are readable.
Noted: 5.10
